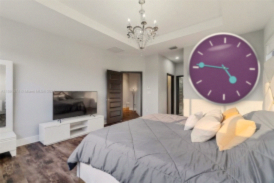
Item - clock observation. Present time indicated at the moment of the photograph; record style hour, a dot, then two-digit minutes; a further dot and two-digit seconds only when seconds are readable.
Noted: 4.46
